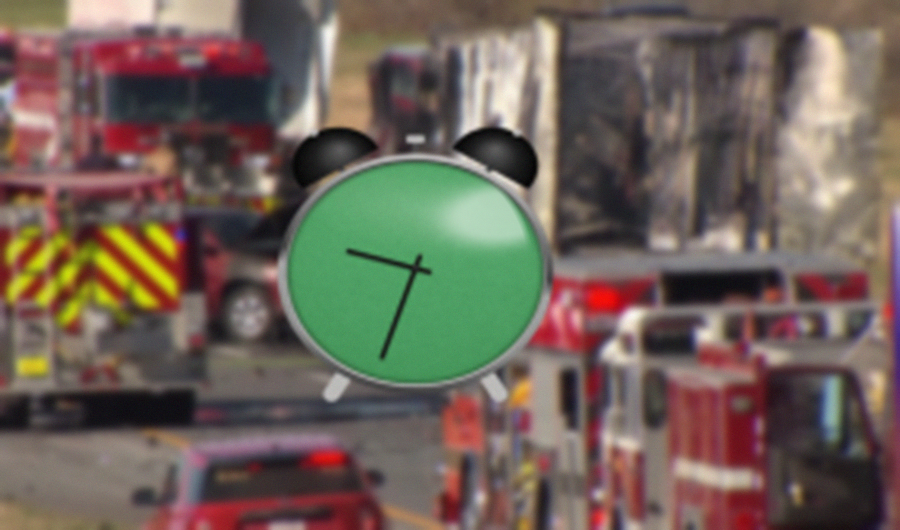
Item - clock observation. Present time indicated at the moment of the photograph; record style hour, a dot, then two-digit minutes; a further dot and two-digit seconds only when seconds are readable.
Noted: 9.33
